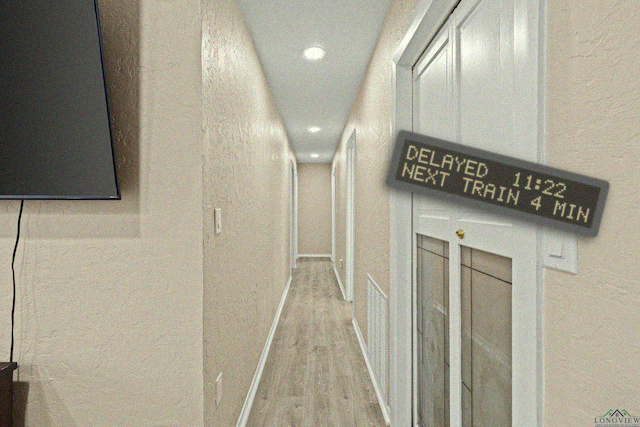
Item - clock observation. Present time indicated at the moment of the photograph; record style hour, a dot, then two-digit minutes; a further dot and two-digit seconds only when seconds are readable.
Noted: 11.22
